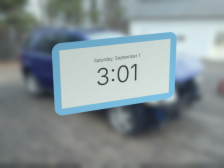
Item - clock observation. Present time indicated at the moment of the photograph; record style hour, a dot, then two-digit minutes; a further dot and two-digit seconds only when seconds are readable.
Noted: 3.01
